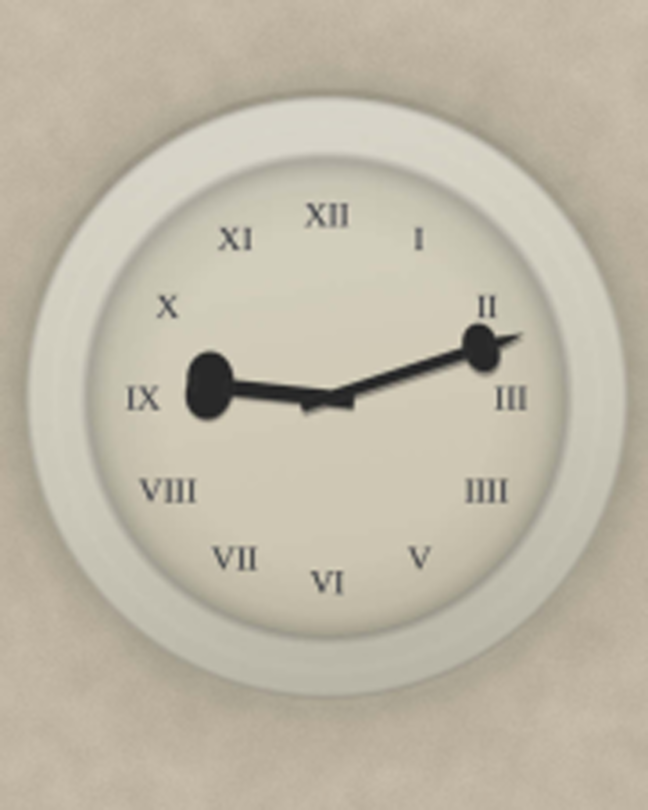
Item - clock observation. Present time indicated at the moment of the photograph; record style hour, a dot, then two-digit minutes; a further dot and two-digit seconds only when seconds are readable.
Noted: 9.12
